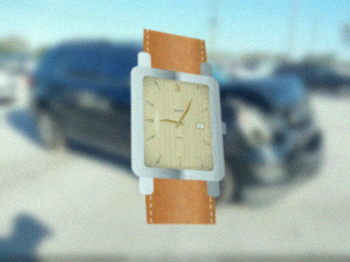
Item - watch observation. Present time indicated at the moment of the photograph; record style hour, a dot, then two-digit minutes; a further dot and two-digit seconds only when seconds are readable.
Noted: 9.05
